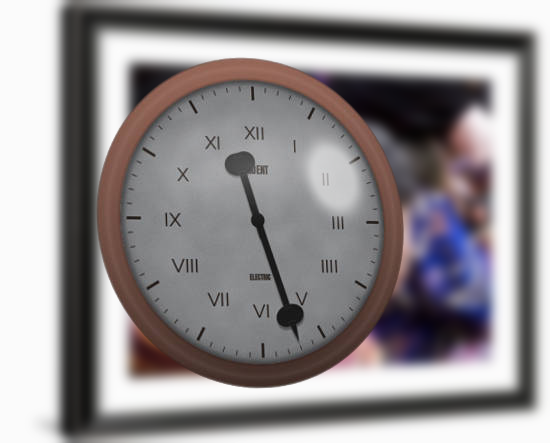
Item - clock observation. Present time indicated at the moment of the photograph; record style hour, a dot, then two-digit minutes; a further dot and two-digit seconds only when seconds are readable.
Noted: 11.27
